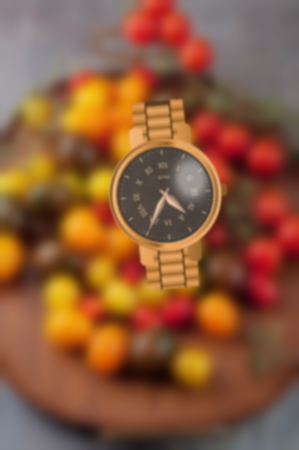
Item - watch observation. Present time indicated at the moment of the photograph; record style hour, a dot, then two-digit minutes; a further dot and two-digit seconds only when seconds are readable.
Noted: 4.35
